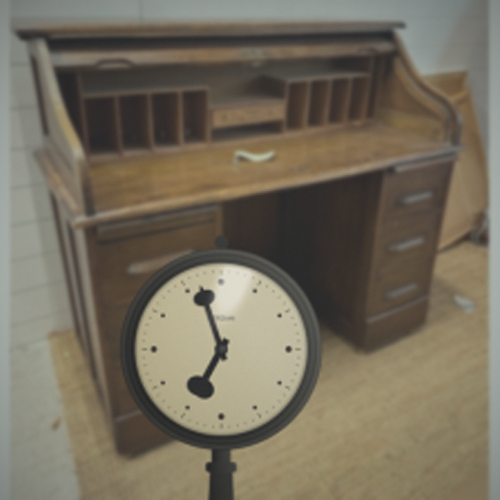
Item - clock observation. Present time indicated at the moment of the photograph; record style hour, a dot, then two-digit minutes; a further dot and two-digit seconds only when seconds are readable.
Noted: 6.57
